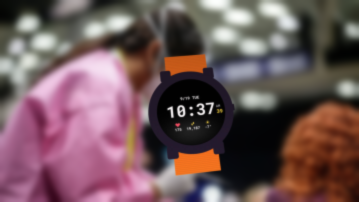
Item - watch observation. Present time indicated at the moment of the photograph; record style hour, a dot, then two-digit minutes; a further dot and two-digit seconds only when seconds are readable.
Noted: 10.37
